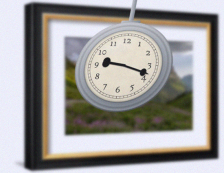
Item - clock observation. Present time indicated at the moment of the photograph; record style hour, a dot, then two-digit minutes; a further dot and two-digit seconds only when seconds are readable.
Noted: 9.18
